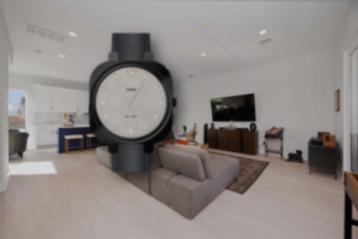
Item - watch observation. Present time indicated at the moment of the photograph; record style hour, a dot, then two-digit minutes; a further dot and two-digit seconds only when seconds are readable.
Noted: 1.05
